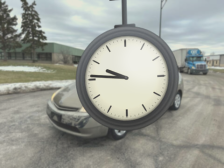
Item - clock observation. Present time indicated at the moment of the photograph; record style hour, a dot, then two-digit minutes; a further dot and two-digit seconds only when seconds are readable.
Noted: 9.46
